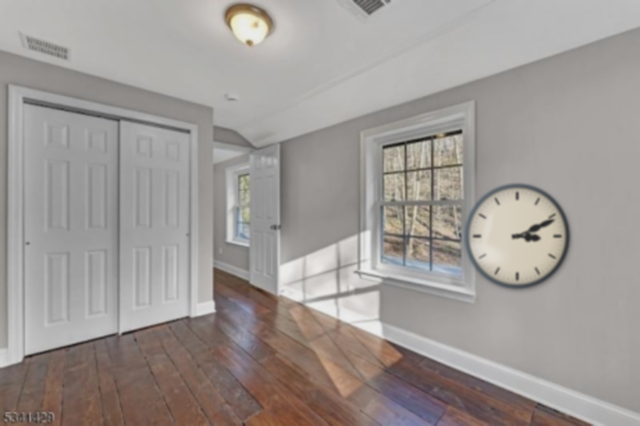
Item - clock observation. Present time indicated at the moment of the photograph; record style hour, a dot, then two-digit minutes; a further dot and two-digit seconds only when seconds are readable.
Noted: 3.11
